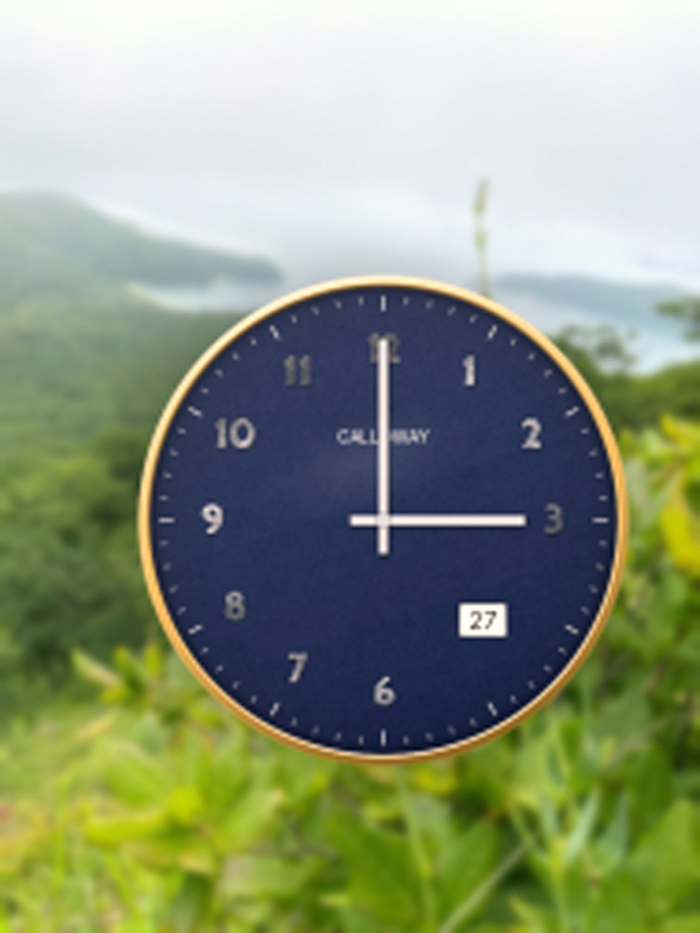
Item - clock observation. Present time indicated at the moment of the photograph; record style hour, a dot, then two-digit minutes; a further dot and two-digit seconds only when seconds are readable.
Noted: 3.00
